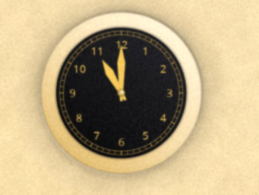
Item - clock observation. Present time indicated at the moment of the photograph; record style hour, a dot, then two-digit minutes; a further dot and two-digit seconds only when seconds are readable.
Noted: 11.00
